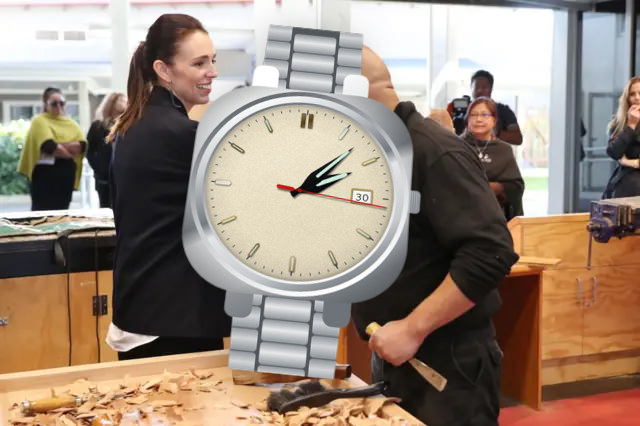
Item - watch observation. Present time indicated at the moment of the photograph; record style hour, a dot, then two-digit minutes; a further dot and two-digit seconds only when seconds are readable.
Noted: 2.07.16
